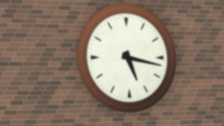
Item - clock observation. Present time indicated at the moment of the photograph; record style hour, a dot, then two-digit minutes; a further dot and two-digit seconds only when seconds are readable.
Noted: 5.17
